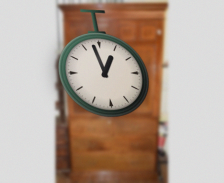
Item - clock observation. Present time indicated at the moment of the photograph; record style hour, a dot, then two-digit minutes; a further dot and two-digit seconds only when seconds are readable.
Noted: 12.58
